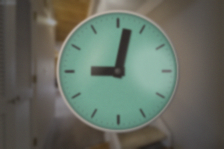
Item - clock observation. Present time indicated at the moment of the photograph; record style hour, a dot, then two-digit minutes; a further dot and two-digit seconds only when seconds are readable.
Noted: 9.02
